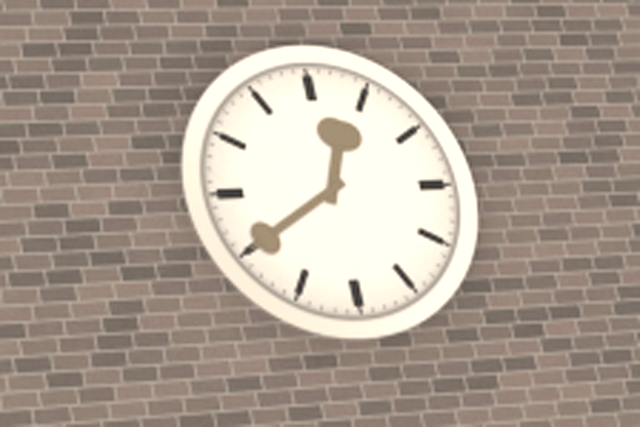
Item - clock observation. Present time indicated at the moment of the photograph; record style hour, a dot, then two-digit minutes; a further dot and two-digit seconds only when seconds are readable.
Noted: 12.40
